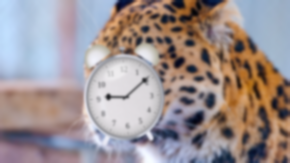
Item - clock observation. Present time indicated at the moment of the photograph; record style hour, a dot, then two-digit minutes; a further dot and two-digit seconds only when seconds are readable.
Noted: 9.09
